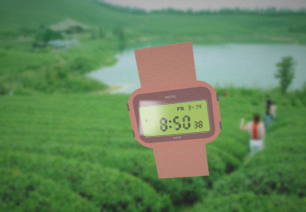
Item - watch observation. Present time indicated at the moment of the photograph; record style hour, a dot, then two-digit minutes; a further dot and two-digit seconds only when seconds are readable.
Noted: 8.50.38
